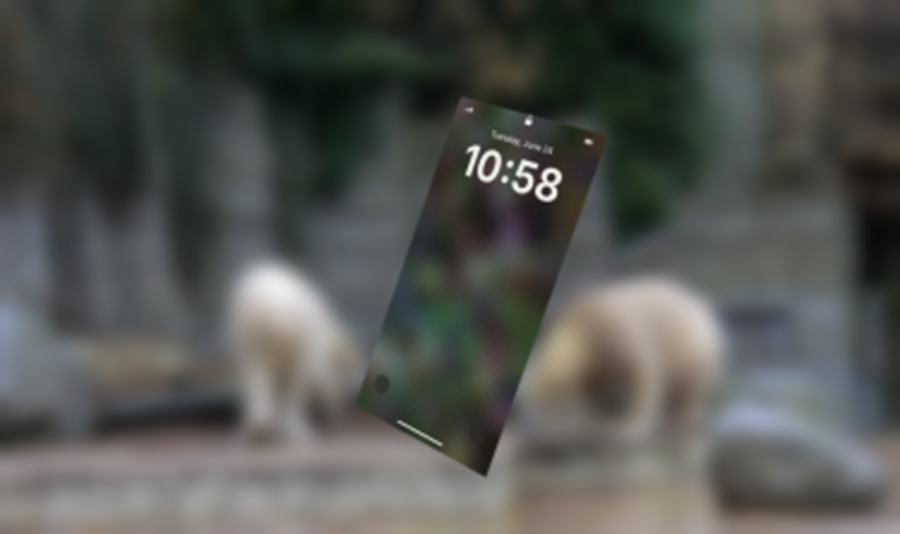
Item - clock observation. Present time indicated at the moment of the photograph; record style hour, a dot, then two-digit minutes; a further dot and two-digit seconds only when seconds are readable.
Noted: 10.58
